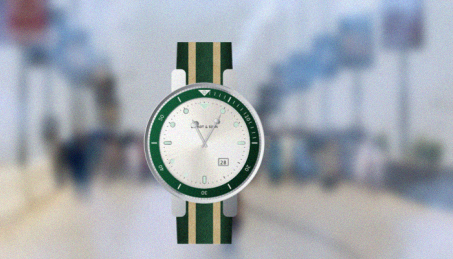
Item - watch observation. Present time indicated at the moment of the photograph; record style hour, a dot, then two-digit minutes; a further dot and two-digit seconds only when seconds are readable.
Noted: 11.05
